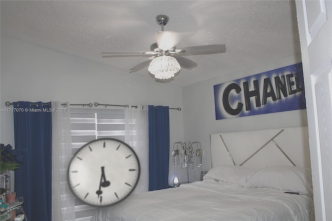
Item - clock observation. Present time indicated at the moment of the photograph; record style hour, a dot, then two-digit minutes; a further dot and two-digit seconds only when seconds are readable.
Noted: 5.31
